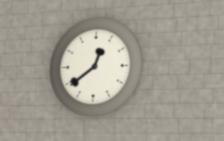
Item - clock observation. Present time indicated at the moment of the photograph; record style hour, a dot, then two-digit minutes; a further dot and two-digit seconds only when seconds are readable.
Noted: 12.39
